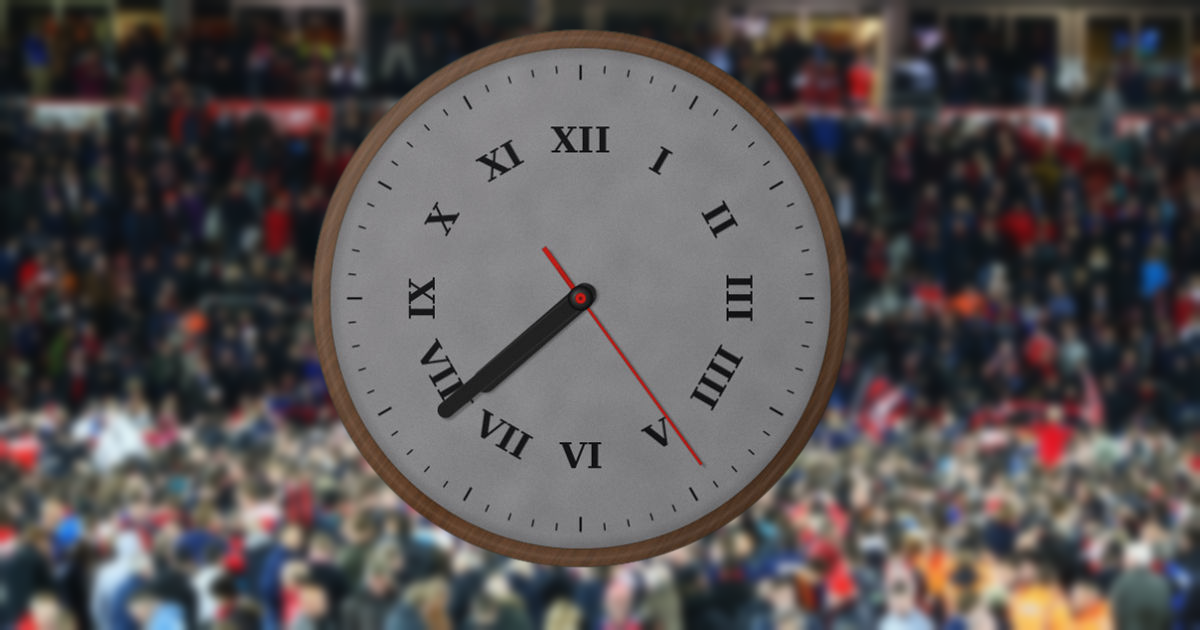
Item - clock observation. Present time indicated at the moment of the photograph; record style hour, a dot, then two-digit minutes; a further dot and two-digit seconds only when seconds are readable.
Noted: 7.38.24
